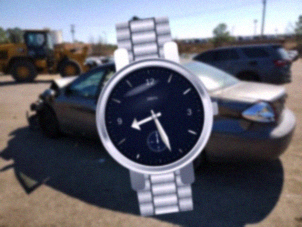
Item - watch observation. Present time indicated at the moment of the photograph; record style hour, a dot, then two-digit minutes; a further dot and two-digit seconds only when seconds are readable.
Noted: 8.27
